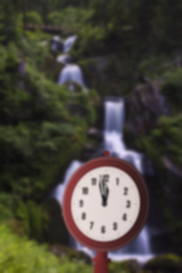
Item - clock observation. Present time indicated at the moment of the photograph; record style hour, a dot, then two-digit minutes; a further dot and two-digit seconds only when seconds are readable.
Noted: 11.58
